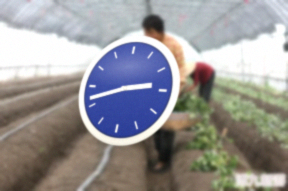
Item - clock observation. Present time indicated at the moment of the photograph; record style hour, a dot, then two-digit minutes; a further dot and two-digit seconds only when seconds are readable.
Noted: 2.42
